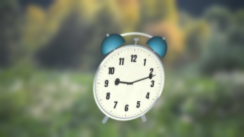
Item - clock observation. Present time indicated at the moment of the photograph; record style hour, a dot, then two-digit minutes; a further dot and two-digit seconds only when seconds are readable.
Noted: 9.12
